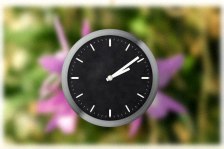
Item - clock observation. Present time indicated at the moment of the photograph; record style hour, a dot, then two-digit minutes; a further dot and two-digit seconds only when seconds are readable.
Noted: 2.09
